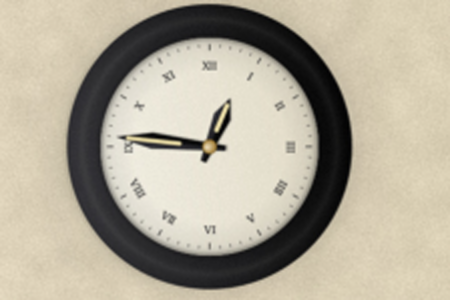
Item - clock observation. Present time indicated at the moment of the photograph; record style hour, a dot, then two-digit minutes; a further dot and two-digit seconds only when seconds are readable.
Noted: 12.46
